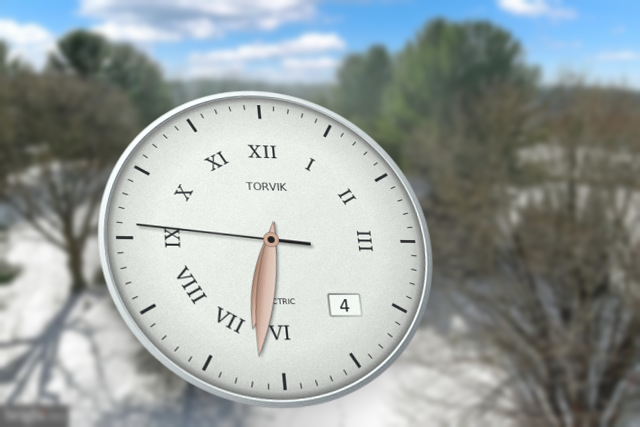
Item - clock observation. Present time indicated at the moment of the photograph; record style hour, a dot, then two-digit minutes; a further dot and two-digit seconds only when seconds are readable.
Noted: 6.31.46
